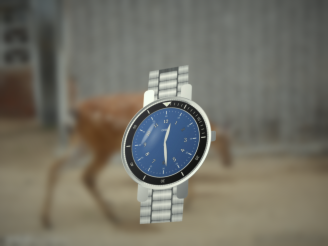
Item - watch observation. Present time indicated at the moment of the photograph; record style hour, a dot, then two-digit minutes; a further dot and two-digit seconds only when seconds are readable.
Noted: 12.29
